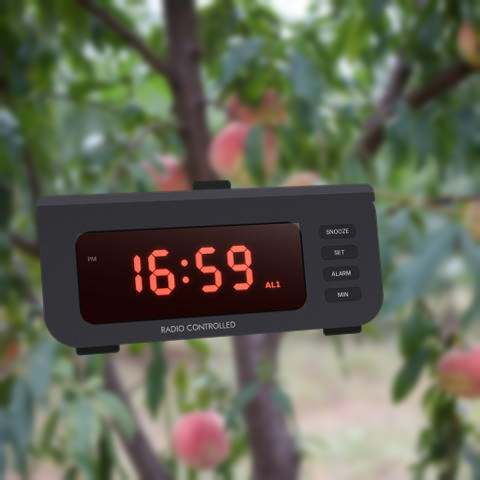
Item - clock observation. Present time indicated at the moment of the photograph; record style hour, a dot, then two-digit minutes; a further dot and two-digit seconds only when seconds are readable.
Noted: 16.59
